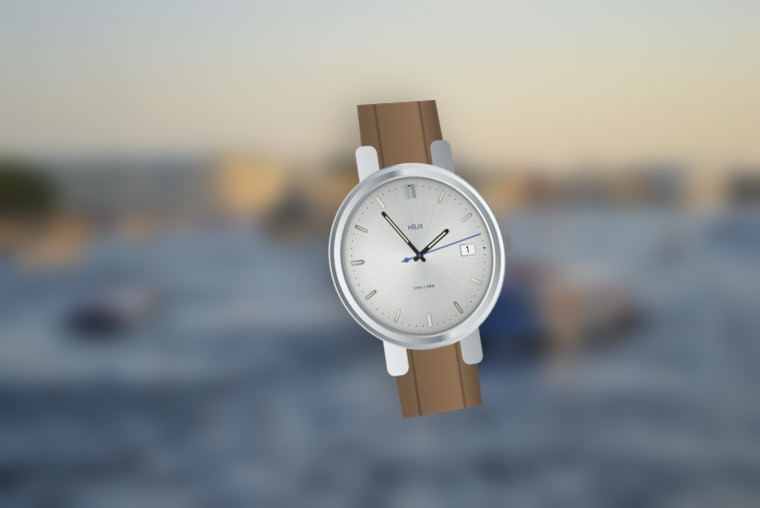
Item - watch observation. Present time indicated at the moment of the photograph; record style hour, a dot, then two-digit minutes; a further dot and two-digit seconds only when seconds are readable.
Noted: 1.54.13
